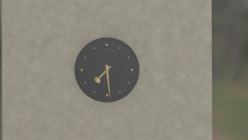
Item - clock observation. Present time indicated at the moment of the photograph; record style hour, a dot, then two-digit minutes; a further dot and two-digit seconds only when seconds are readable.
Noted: 7.29
